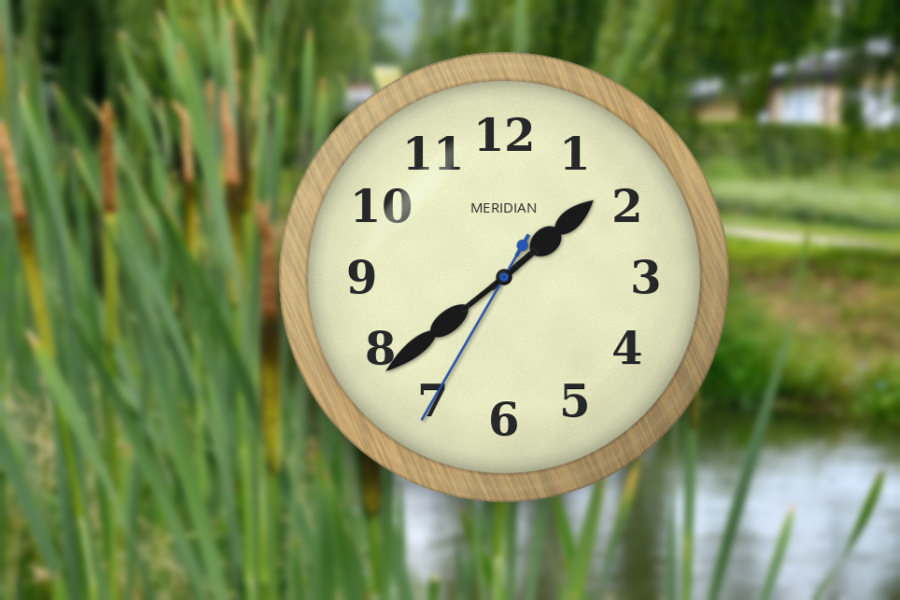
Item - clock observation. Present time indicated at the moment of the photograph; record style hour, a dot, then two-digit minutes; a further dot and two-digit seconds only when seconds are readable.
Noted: 1.38.35
